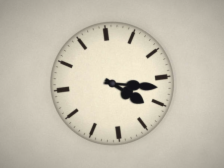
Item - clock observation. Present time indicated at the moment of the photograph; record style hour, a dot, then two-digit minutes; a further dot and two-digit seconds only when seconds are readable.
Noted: 4.17
